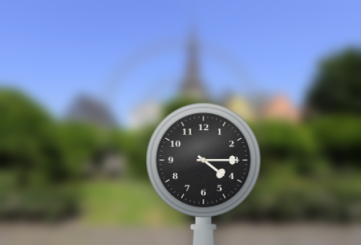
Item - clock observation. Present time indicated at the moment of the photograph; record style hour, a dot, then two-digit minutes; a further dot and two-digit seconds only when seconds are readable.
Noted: 4.15
